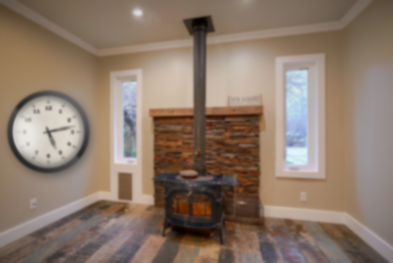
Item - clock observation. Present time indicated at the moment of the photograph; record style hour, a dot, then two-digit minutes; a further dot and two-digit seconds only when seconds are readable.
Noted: 5.13
